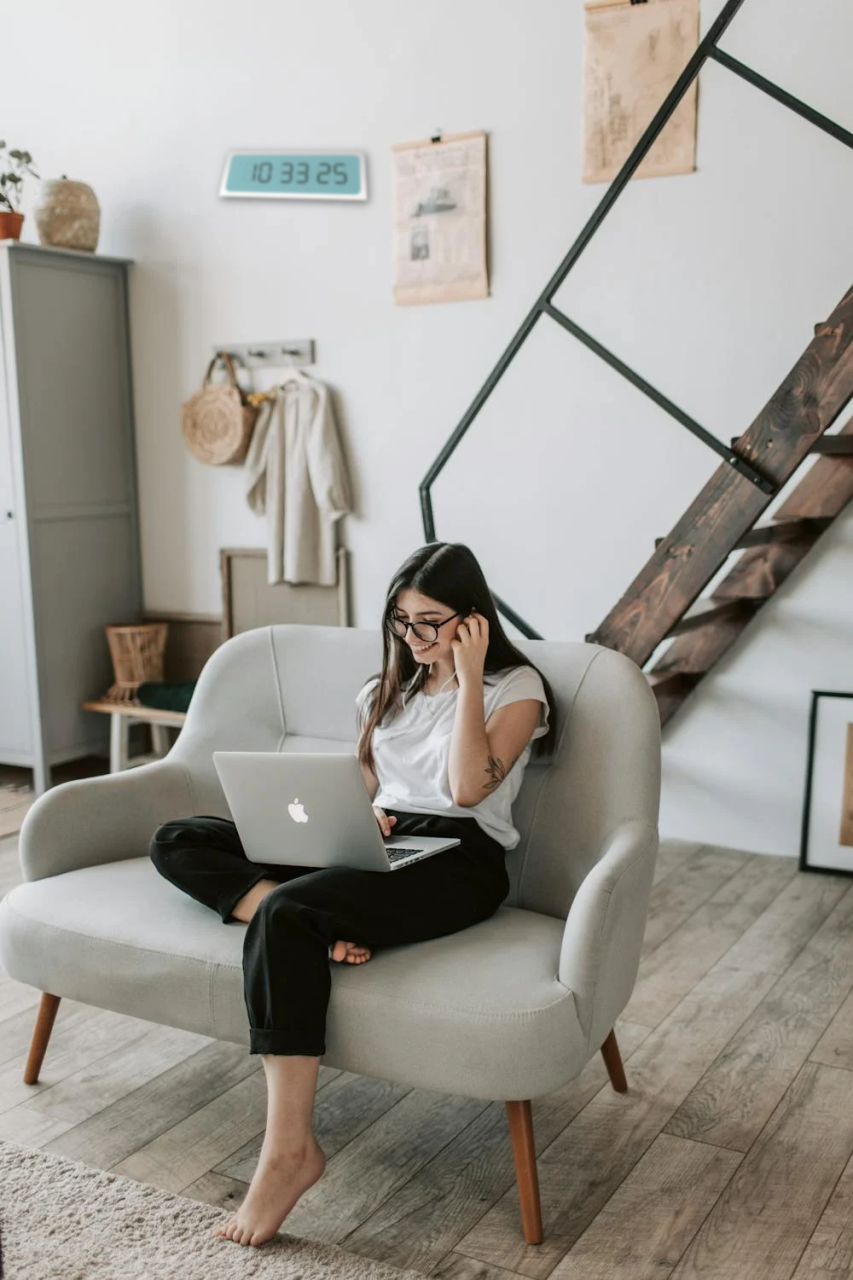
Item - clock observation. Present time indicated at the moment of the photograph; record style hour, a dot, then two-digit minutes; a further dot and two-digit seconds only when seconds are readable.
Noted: 10.33.25
